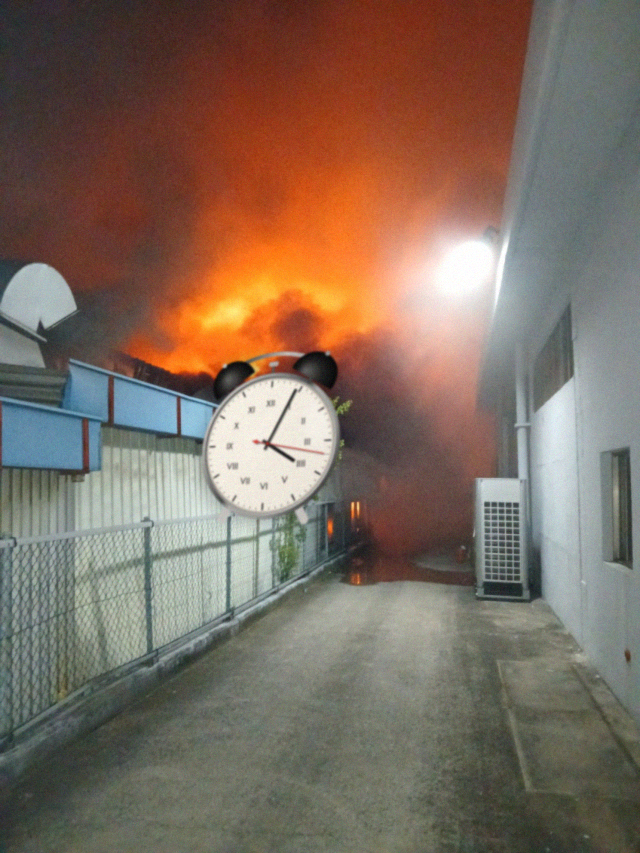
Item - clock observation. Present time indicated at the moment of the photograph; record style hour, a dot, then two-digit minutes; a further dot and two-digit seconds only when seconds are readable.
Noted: 4.04.17
